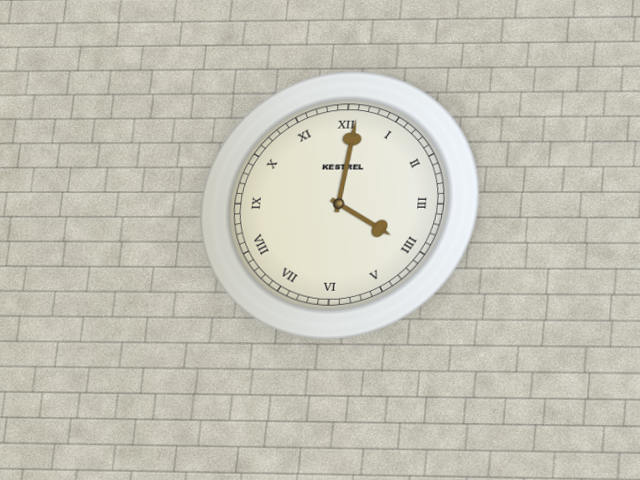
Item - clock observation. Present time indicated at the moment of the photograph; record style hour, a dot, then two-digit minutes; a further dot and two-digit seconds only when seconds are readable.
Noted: 4.01
